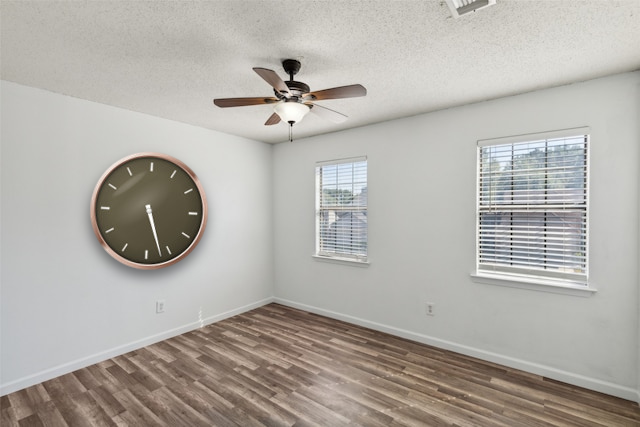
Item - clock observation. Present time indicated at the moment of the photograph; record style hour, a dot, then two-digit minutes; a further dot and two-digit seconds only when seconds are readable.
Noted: 5.27
